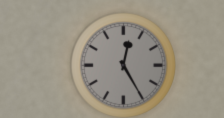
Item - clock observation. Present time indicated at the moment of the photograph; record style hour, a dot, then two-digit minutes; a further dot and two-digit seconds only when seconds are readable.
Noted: 12.25
